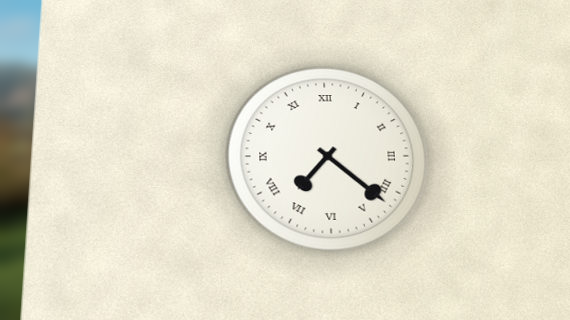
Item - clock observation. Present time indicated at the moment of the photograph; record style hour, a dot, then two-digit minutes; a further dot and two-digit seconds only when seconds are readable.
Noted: 7.22
